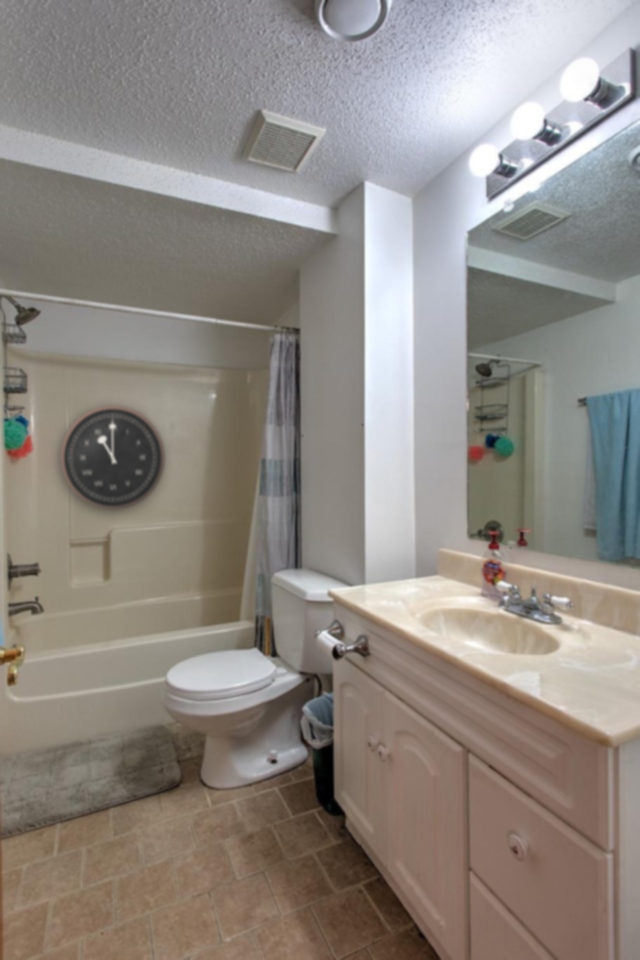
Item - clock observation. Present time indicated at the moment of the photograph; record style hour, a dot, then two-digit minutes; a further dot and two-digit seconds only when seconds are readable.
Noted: 11.00
